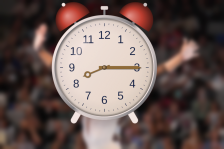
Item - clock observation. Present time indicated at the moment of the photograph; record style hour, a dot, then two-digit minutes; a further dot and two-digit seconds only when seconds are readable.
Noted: 8.15
